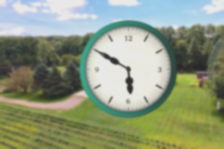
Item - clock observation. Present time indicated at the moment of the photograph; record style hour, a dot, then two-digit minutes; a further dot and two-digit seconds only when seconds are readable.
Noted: 5.50
